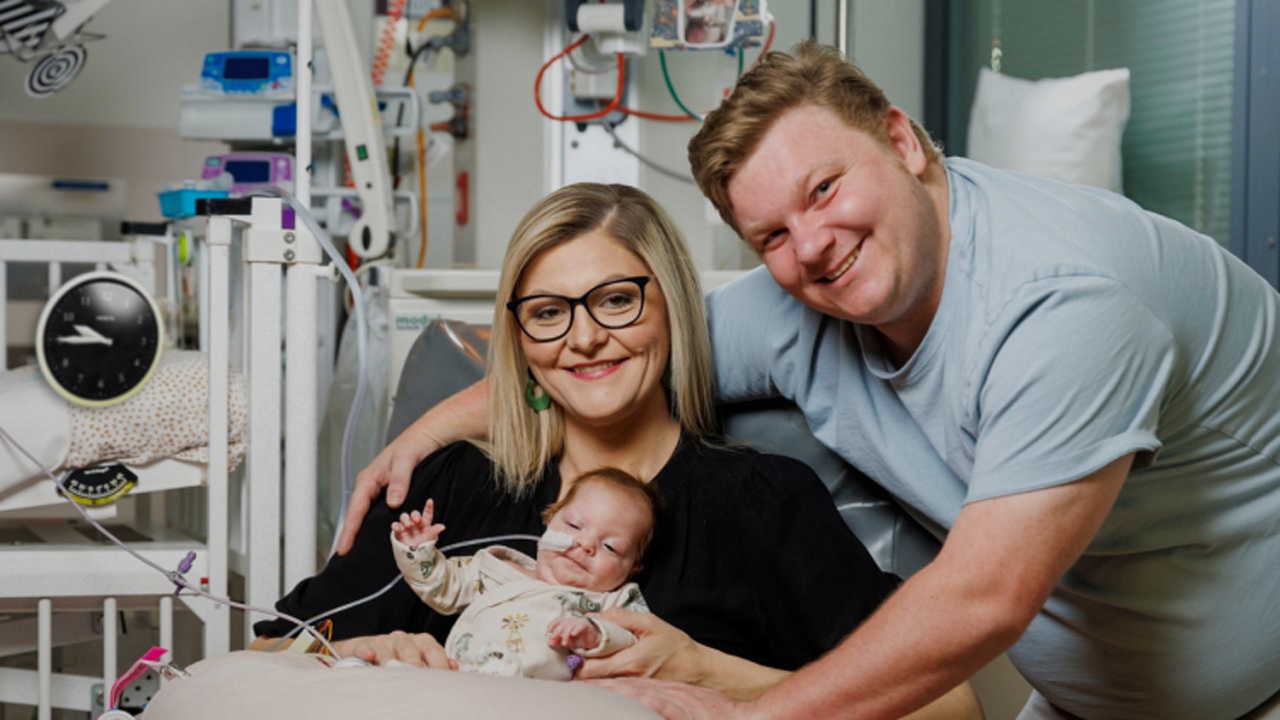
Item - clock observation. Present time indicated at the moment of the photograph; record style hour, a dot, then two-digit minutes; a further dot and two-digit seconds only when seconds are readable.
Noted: 9.45
